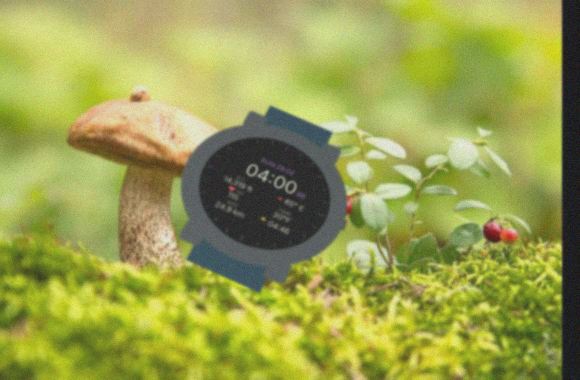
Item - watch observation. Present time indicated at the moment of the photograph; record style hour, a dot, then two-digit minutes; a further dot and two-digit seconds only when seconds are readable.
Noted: 4.00
